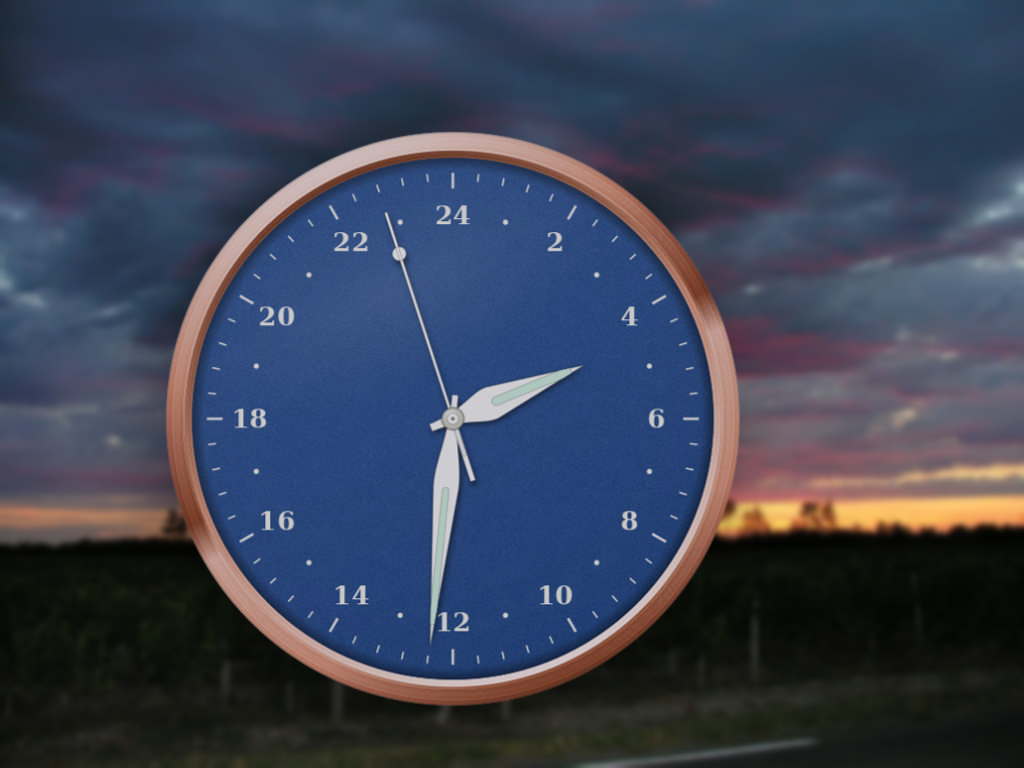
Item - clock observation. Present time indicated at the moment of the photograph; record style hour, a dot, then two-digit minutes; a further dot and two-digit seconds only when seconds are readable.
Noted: 4.30.57
